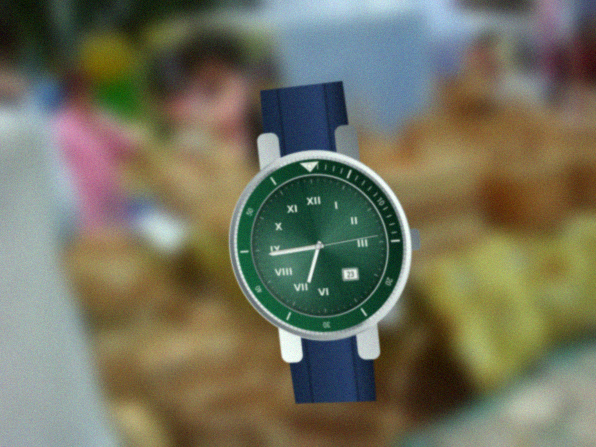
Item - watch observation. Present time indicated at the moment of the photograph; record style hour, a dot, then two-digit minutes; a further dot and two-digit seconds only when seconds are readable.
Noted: 6.44.14
